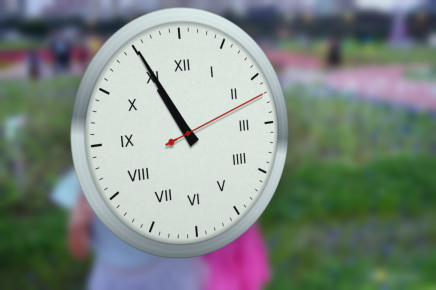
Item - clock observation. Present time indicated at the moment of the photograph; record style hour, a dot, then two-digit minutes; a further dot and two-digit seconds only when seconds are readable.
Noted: 10.55.12
